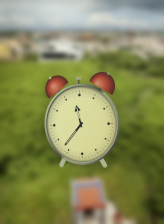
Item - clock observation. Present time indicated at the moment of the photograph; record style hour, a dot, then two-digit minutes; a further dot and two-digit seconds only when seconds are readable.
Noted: 11.37
